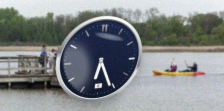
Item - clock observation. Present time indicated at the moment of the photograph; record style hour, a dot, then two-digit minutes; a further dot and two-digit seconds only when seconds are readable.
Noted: 6.26
